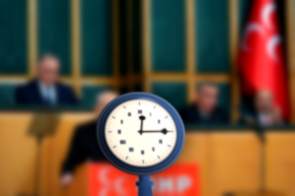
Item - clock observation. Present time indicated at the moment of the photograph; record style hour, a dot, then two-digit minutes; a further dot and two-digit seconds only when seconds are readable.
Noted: 12.15
